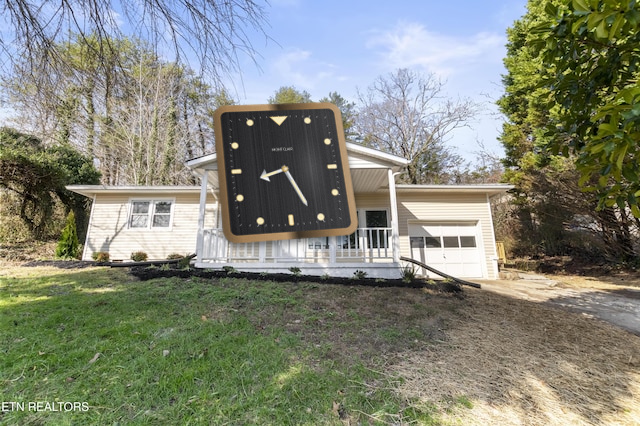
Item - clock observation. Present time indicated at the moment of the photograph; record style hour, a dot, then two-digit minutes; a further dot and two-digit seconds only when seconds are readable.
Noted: 8.26
